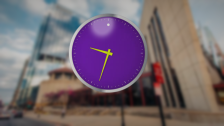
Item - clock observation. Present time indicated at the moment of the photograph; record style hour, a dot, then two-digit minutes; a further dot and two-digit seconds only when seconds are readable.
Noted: 9.33
